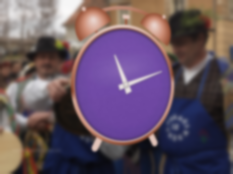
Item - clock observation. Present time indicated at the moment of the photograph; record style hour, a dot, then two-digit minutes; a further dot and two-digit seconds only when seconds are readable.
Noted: 11.12
